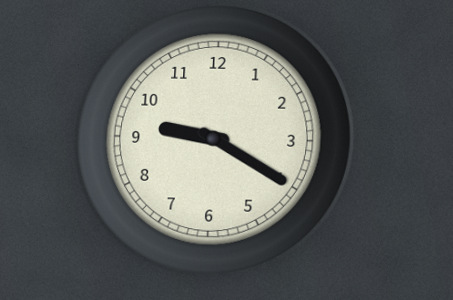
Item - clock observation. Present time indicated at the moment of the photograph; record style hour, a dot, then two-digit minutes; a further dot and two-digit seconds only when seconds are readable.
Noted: 9.20
